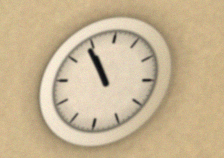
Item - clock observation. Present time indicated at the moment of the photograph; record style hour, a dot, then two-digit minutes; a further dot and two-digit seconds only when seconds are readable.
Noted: 10.54
